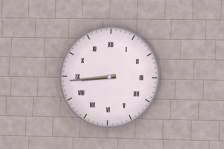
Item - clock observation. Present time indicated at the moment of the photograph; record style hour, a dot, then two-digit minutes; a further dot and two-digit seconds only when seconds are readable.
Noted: 8.44
